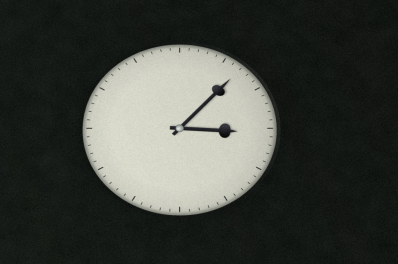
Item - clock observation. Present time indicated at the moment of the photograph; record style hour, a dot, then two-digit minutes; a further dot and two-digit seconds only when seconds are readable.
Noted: 3.07
